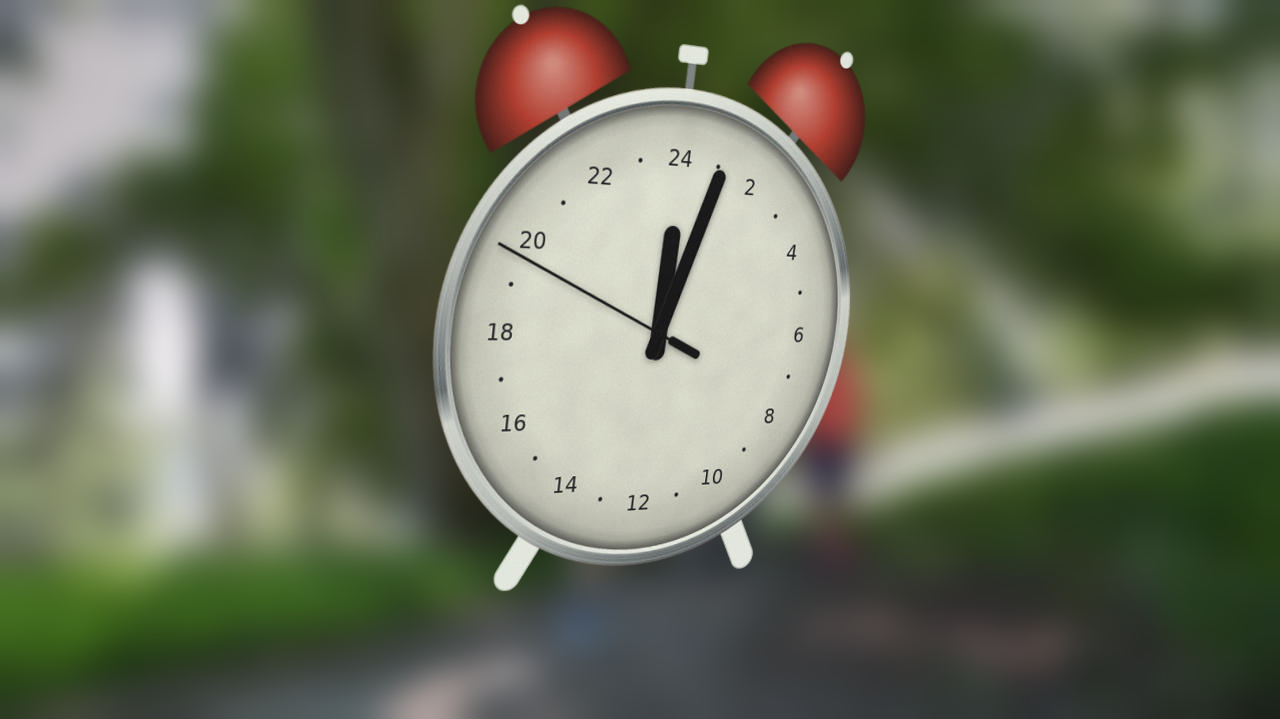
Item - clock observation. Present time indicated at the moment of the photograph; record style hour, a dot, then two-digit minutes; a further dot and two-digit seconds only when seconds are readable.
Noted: 0.02.49
